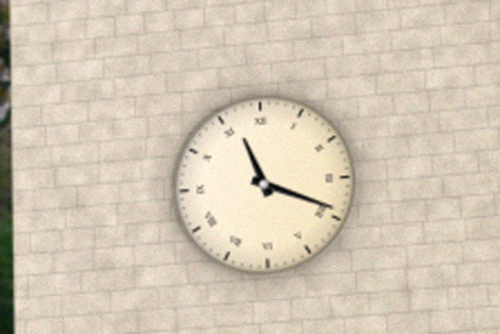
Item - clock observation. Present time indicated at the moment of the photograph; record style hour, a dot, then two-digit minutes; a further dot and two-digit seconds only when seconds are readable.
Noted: 11.19
